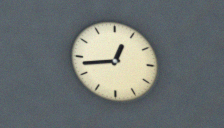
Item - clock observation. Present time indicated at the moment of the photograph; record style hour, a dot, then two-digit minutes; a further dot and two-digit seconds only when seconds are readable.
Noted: 12.43
